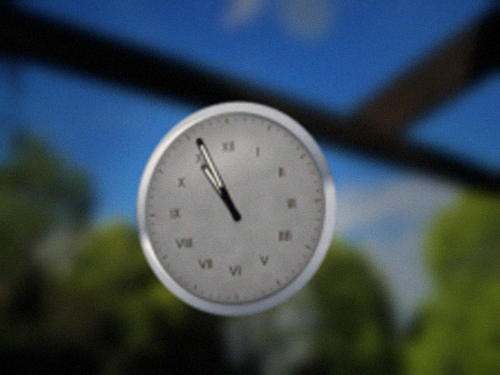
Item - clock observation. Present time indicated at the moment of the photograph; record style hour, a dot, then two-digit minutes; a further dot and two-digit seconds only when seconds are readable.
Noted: 10.56
